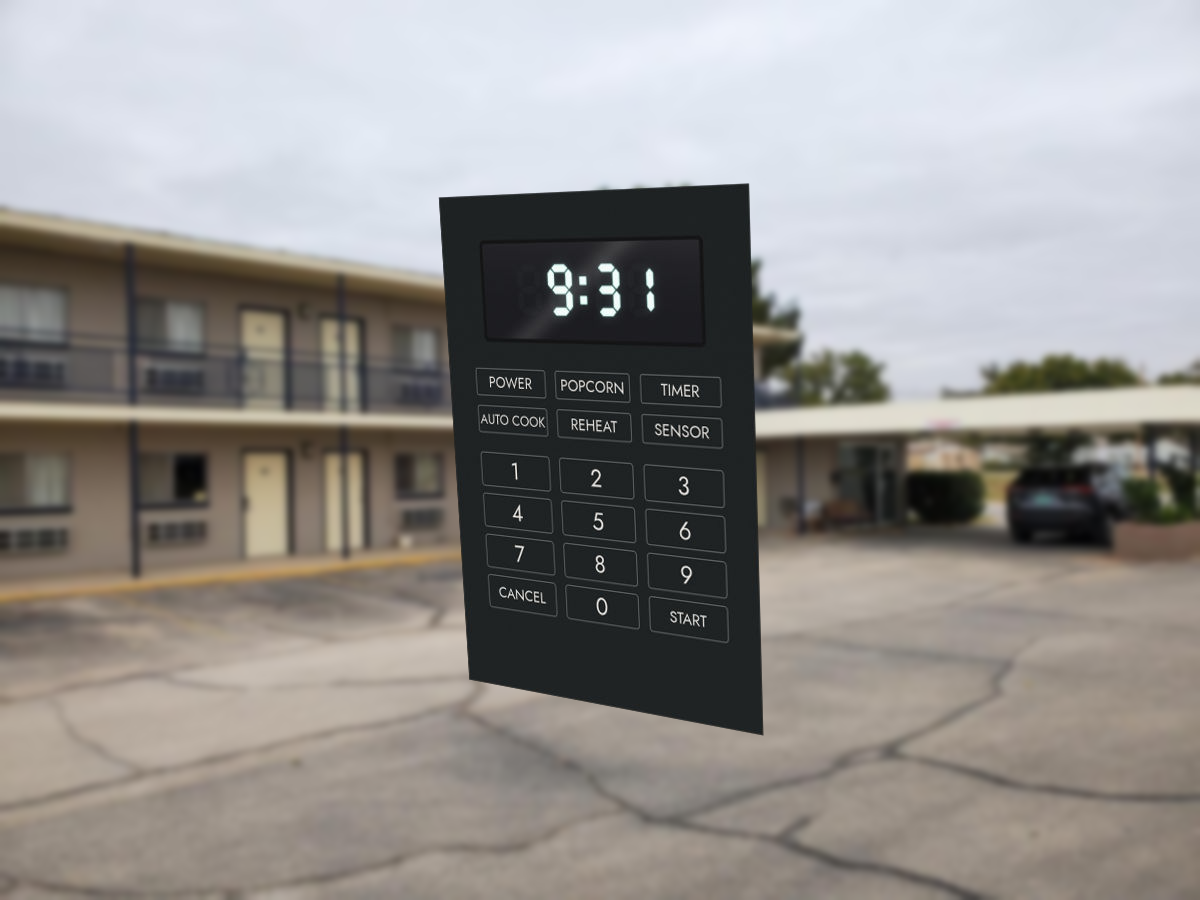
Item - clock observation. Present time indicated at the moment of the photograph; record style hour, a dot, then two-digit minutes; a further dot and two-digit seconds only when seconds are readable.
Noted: 9.31
